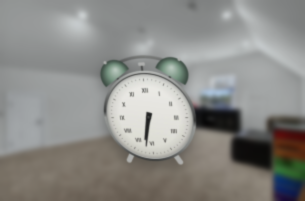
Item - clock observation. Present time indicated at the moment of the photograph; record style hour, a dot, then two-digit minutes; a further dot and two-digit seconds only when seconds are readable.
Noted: 6.32
